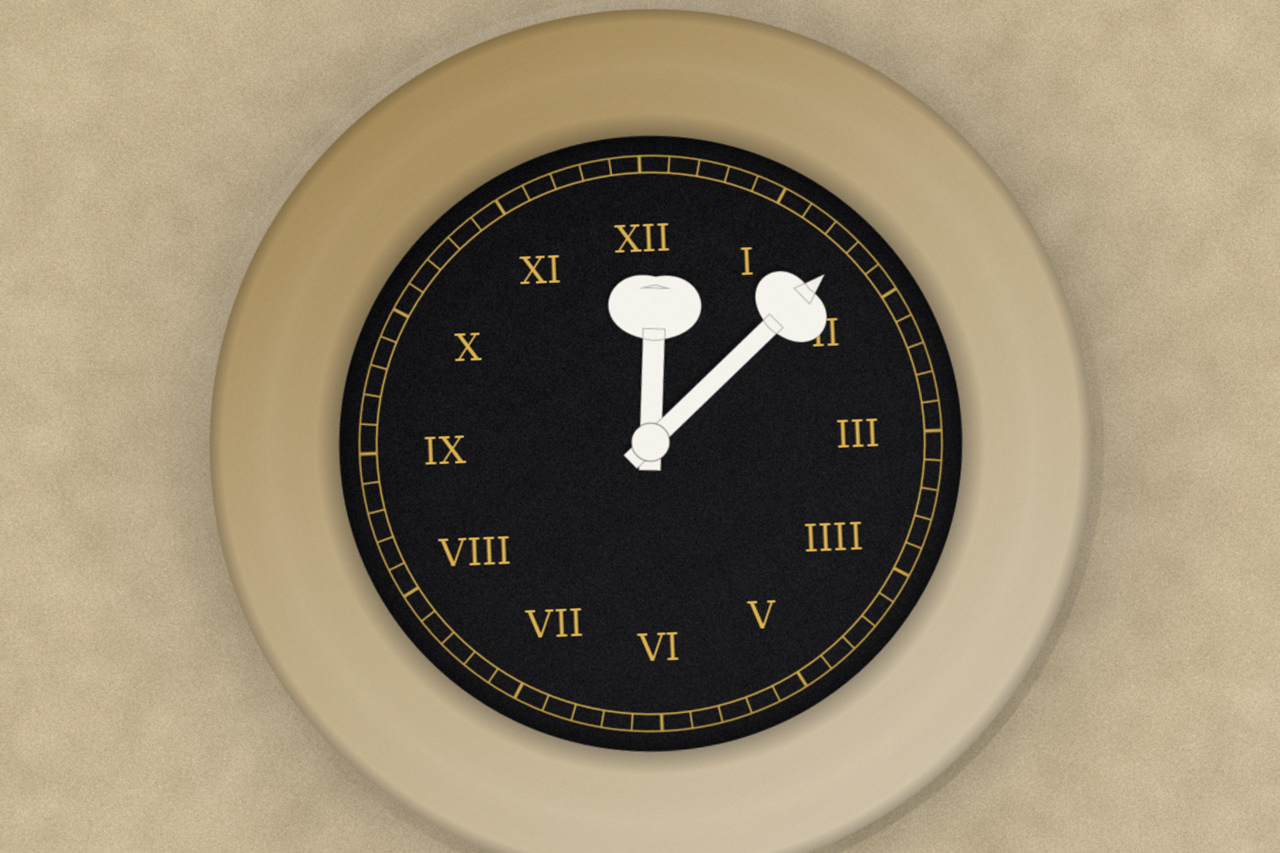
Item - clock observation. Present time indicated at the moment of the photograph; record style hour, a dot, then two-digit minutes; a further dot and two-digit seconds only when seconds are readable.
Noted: 12.08
